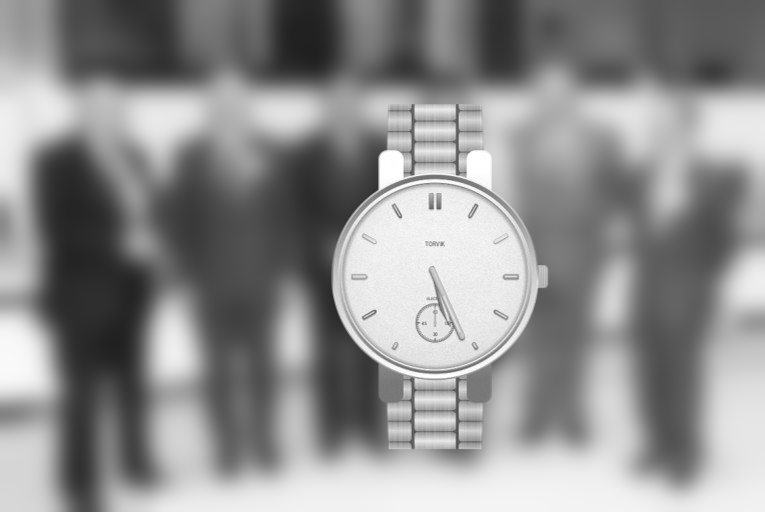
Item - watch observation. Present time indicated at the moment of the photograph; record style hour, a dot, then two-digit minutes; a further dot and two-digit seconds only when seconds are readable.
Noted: 5.26
